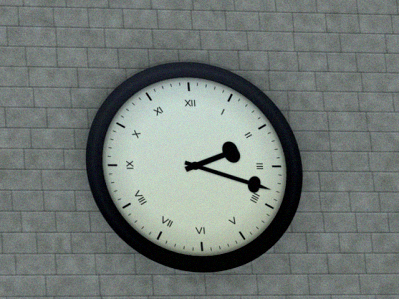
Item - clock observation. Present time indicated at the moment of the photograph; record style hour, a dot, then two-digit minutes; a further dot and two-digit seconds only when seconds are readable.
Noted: 2.18
